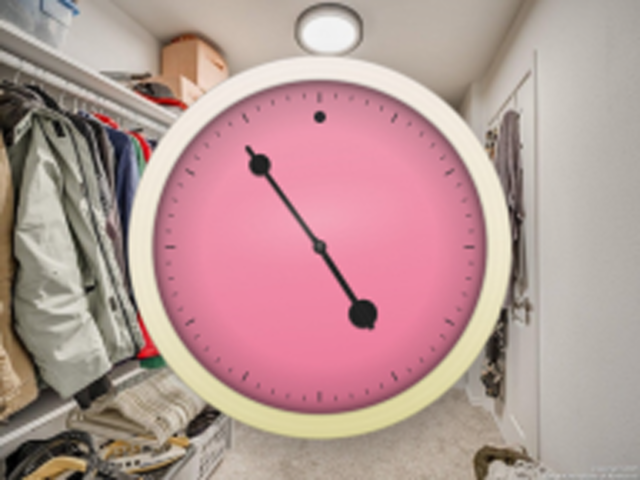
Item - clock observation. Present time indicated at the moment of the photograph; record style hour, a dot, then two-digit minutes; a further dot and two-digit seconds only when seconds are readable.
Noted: 4.54
